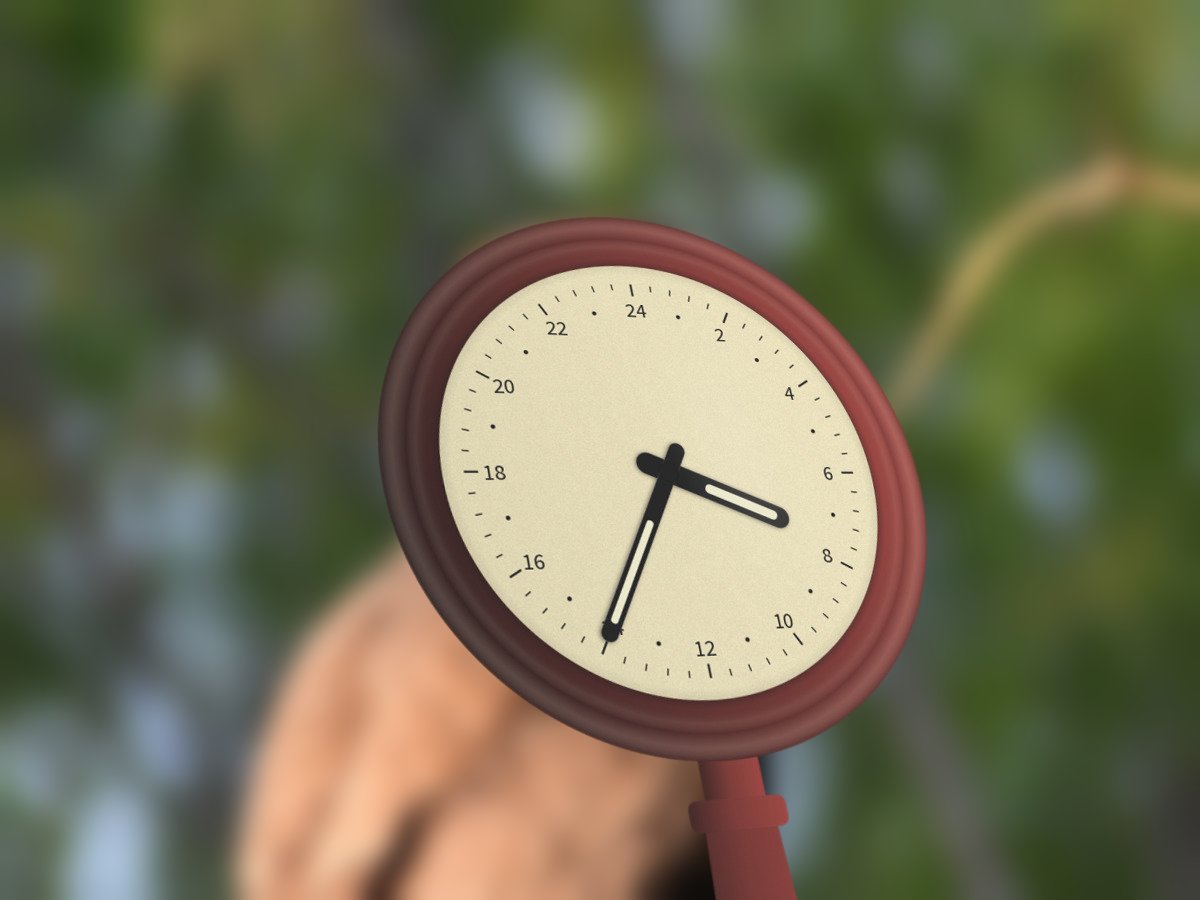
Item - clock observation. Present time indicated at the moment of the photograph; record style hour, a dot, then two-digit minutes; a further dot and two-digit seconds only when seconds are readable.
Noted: 7.35
